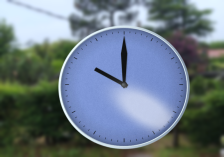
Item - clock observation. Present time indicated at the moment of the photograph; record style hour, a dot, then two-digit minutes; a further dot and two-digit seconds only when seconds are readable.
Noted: 10.00
